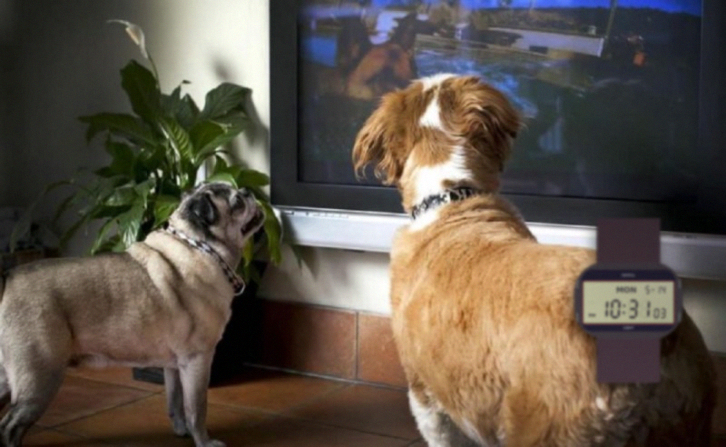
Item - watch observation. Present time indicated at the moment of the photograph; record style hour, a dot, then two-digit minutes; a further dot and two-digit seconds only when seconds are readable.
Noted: 10.31
